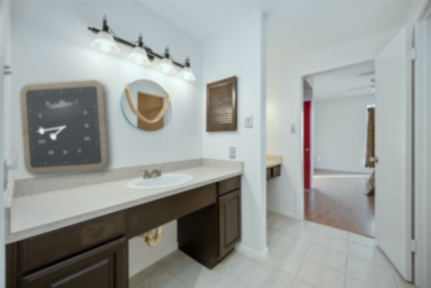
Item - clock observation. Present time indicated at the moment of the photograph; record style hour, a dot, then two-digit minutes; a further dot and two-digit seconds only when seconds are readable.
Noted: 7.44
